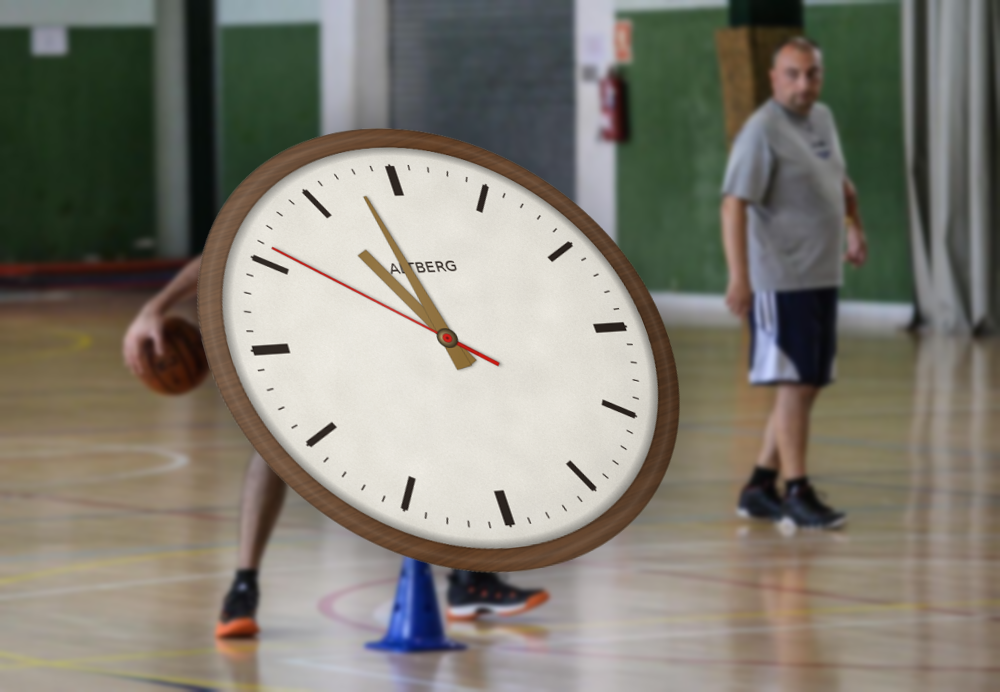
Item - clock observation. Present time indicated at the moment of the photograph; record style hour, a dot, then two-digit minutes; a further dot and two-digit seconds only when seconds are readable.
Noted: 10.57.51
